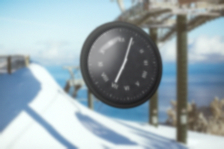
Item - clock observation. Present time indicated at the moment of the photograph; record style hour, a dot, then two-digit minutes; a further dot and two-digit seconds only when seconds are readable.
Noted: 7.04
